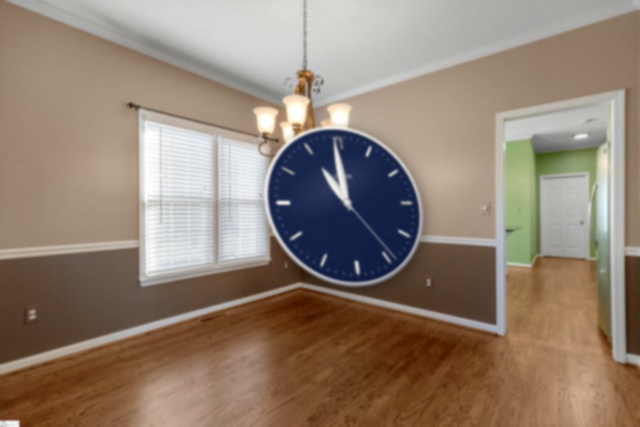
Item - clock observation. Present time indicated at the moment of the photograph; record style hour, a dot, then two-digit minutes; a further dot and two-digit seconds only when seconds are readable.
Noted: 10.59.24
